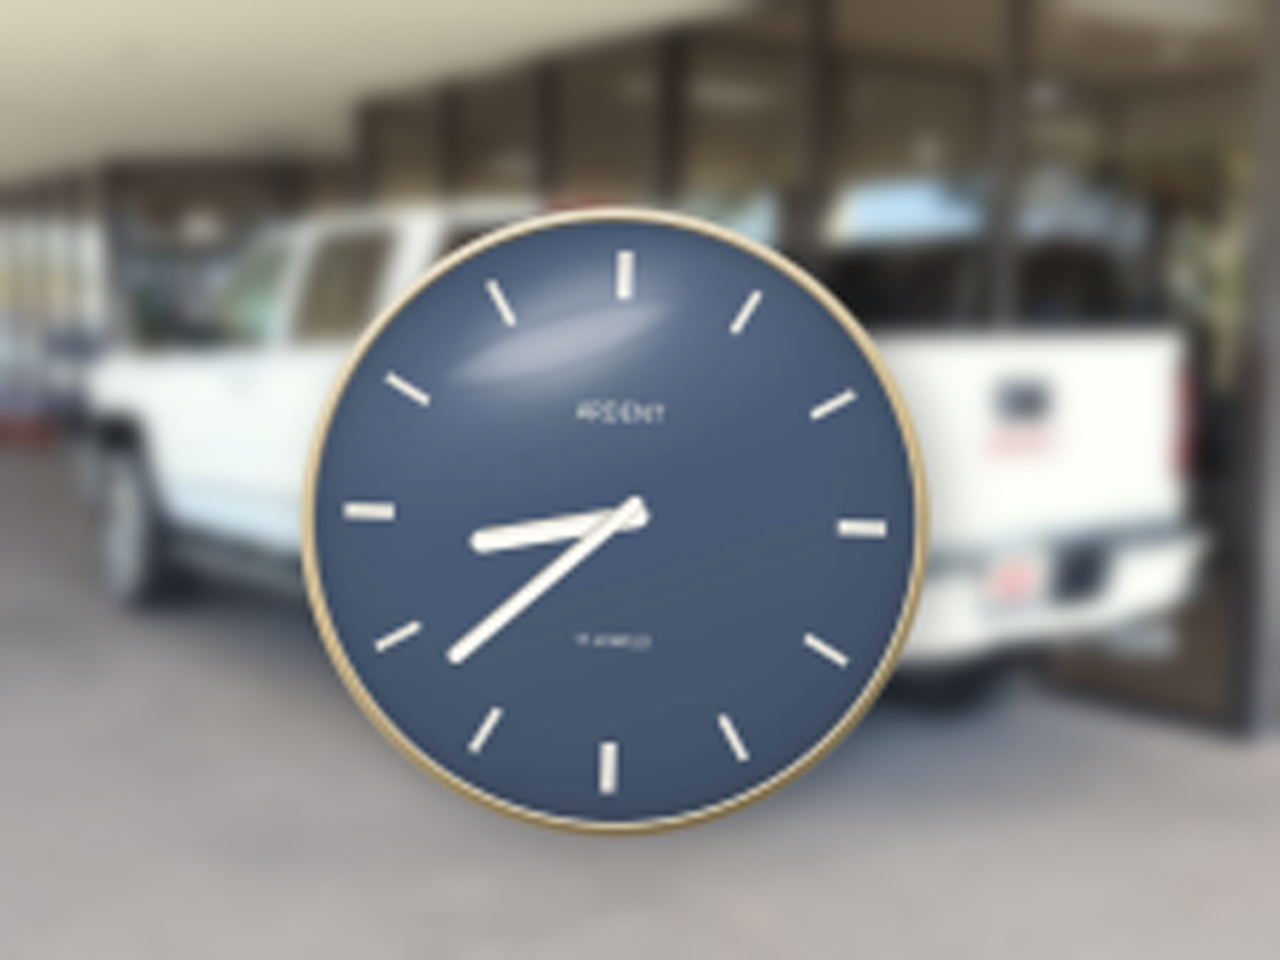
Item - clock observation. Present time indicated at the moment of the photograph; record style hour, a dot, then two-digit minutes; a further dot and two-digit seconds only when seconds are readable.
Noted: 8.38
